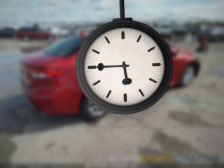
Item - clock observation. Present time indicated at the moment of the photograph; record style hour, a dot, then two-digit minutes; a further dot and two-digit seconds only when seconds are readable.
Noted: 5.45
